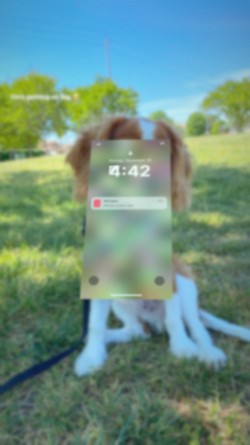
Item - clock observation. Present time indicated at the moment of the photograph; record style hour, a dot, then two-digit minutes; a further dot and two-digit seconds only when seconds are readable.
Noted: 4.42
